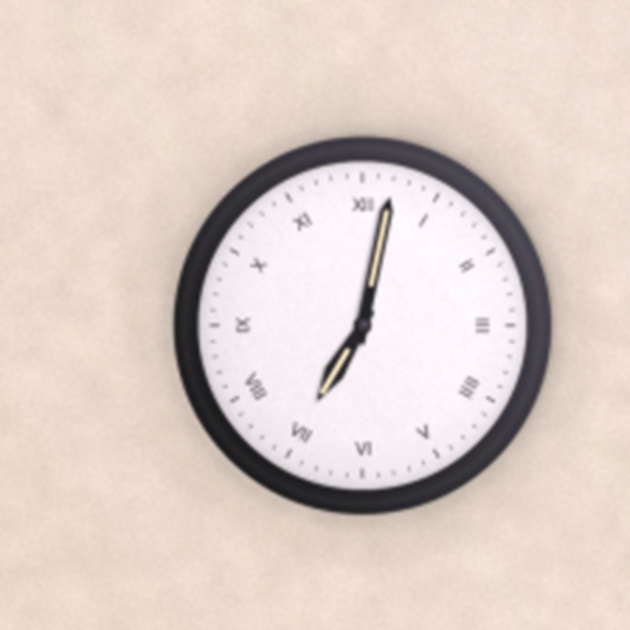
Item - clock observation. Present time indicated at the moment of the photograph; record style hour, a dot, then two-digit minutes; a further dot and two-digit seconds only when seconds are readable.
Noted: 7.02
